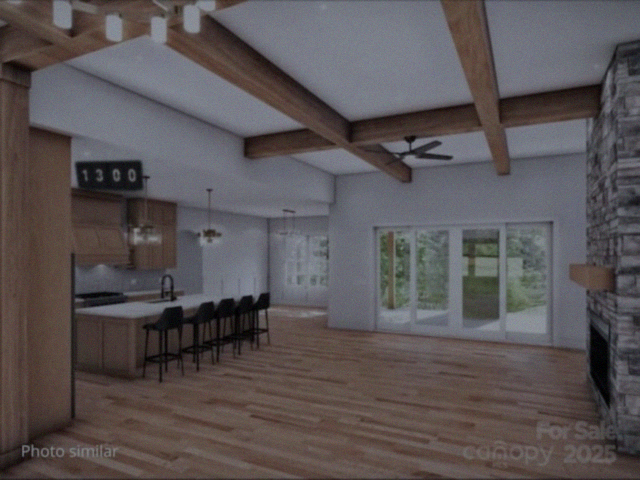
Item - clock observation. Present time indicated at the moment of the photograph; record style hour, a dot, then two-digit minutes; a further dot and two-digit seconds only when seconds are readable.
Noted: 13.00
